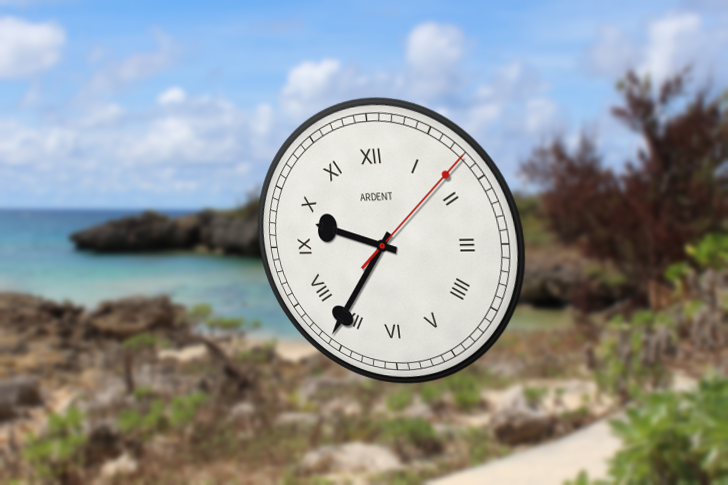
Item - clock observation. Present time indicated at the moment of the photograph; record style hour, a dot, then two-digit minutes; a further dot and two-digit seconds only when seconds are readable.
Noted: 9.36.08
